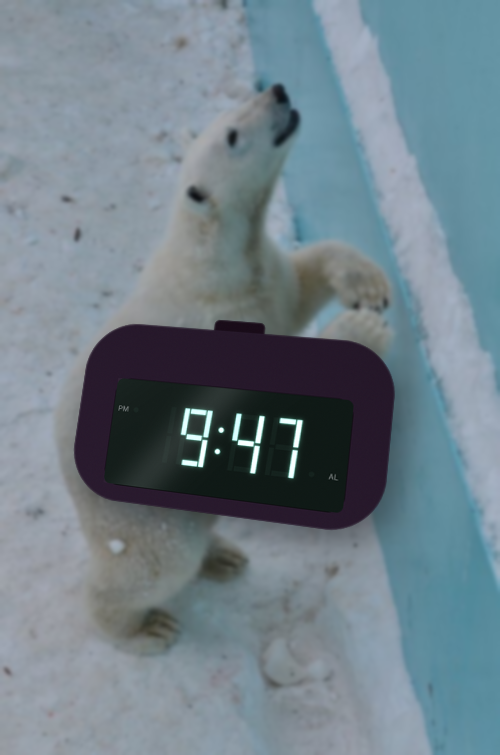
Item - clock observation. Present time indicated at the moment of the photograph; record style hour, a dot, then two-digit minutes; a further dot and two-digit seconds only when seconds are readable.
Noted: 9.47
